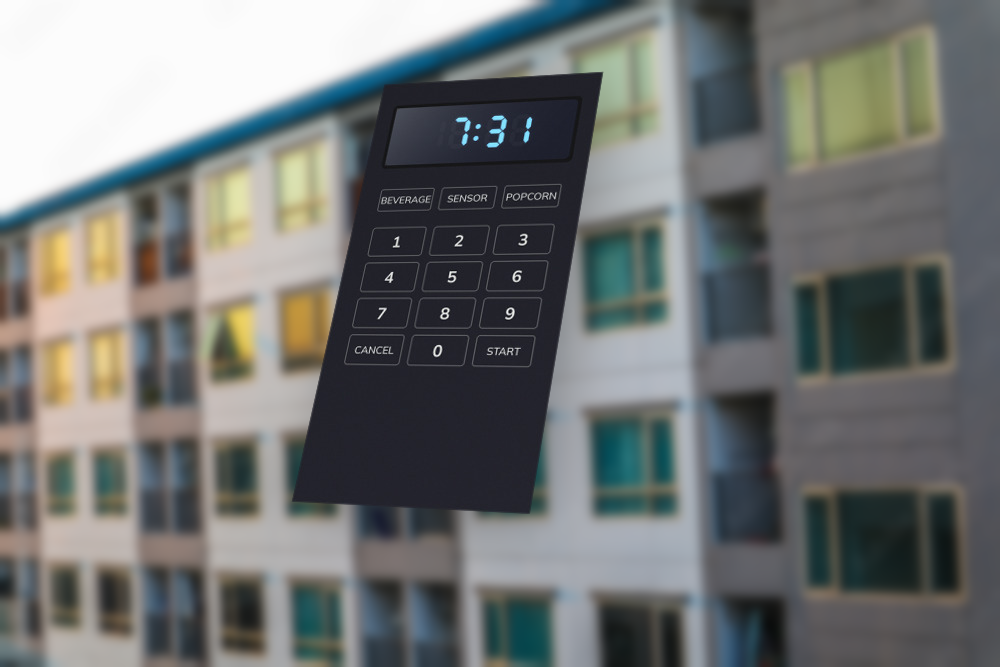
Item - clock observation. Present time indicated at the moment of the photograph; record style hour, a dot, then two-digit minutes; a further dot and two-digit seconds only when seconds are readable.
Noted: 7.31
